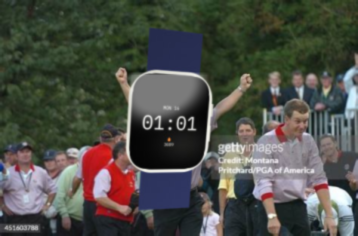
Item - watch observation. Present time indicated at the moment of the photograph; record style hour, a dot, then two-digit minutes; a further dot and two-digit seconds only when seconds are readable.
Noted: 1.01
